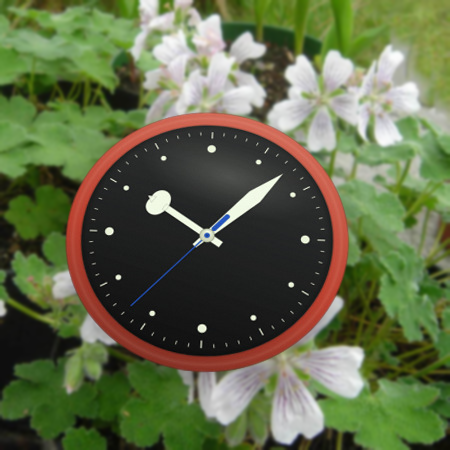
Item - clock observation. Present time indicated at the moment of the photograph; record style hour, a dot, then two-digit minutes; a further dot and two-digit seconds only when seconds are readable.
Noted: 10.07.37
